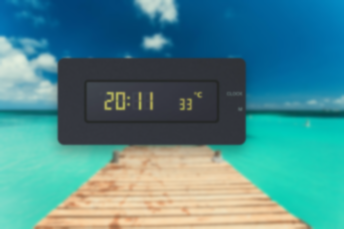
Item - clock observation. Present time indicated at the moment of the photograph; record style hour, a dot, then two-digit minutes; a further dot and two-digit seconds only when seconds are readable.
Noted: 20.11
